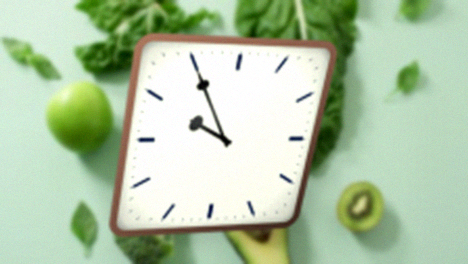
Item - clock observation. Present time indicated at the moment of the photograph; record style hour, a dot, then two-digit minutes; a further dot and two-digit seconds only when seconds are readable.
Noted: 9.55
